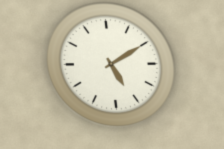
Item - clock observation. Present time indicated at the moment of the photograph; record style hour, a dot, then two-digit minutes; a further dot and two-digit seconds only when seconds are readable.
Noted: 5.10
